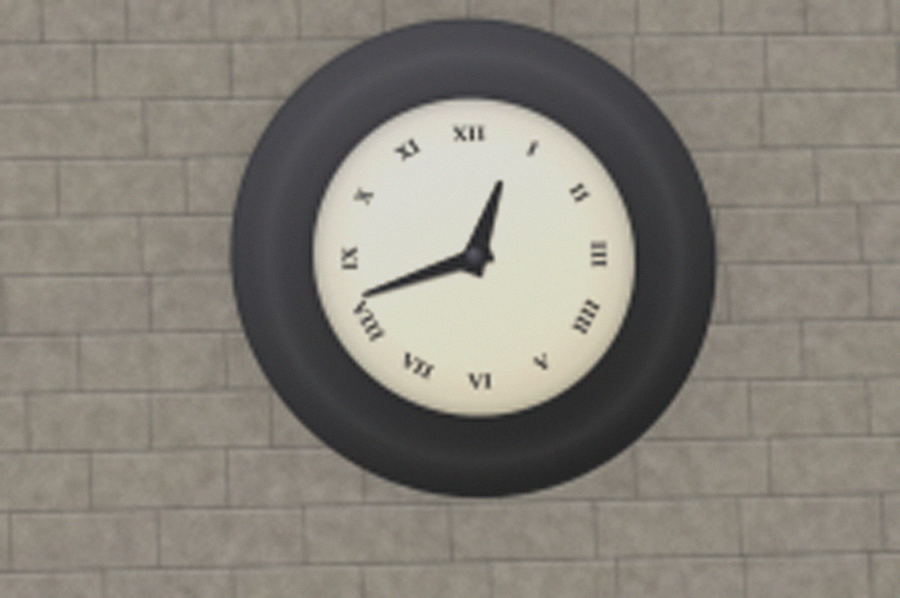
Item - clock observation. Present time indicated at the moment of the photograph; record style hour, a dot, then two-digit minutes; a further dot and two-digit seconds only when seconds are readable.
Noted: 12.42
